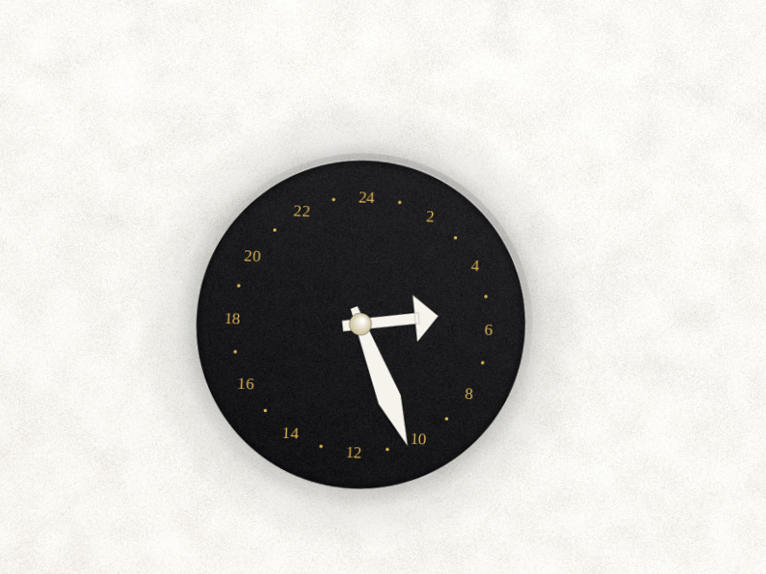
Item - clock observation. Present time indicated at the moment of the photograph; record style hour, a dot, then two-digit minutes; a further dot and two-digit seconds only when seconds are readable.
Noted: 5.26
